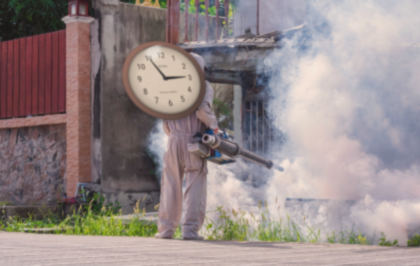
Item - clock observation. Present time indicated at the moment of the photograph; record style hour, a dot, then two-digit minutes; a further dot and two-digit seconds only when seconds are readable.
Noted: 2.55
